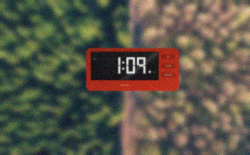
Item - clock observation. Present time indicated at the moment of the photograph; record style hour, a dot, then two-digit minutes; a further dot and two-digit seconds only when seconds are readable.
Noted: 1.09
